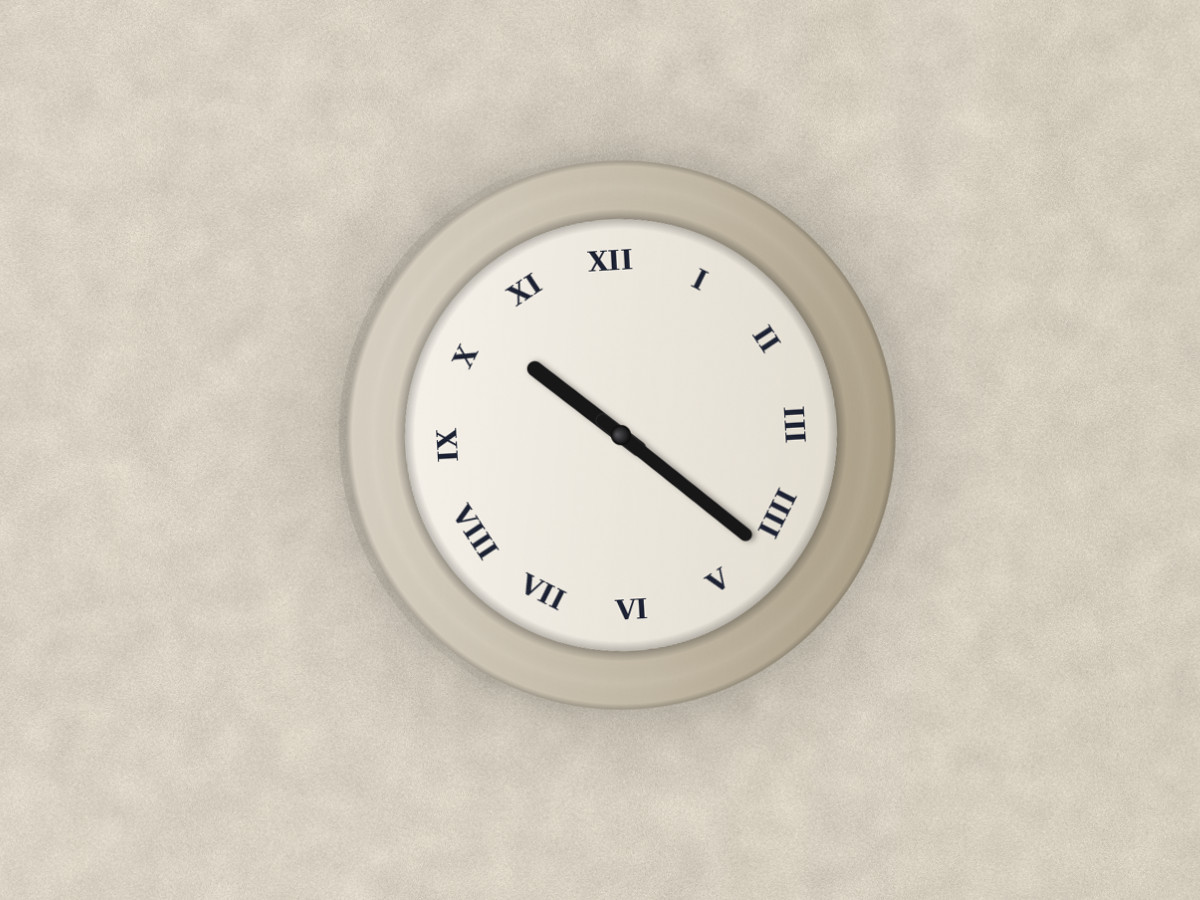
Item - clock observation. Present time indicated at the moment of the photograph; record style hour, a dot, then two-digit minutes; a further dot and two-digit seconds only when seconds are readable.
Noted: 10.22
